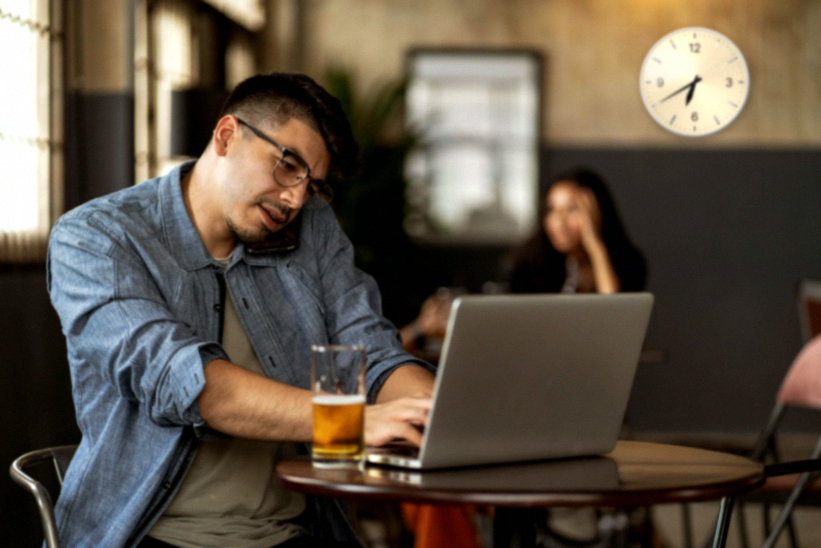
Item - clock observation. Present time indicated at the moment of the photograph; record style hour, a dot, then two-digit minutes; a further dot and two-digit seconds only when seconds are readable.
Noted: 6.40
